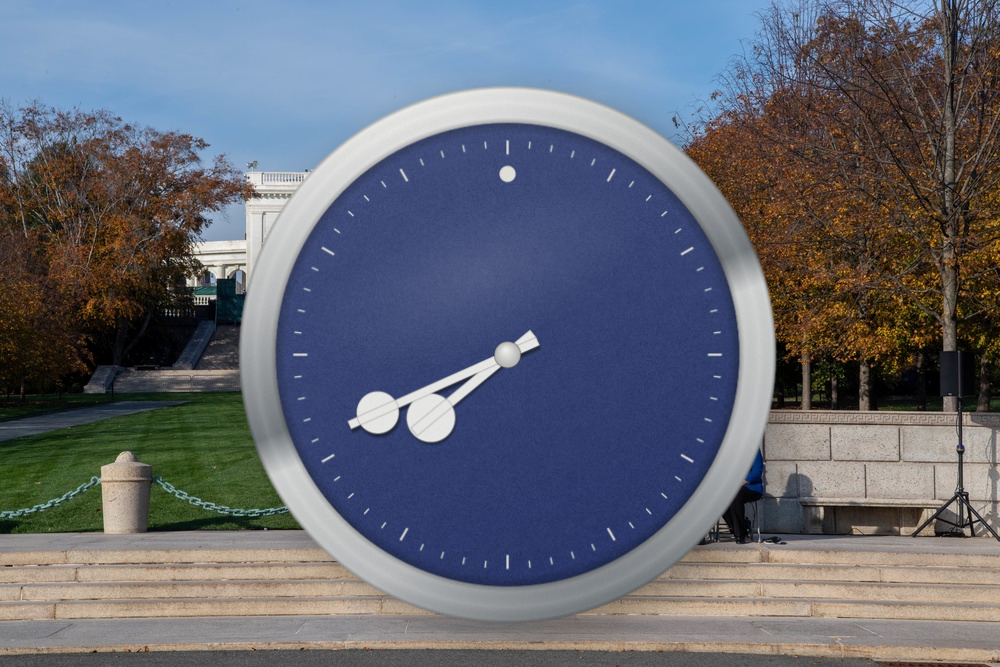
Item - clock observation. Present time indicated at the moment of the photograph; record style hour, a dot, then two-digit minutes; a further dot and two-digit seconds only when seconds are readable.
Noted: 7.41
